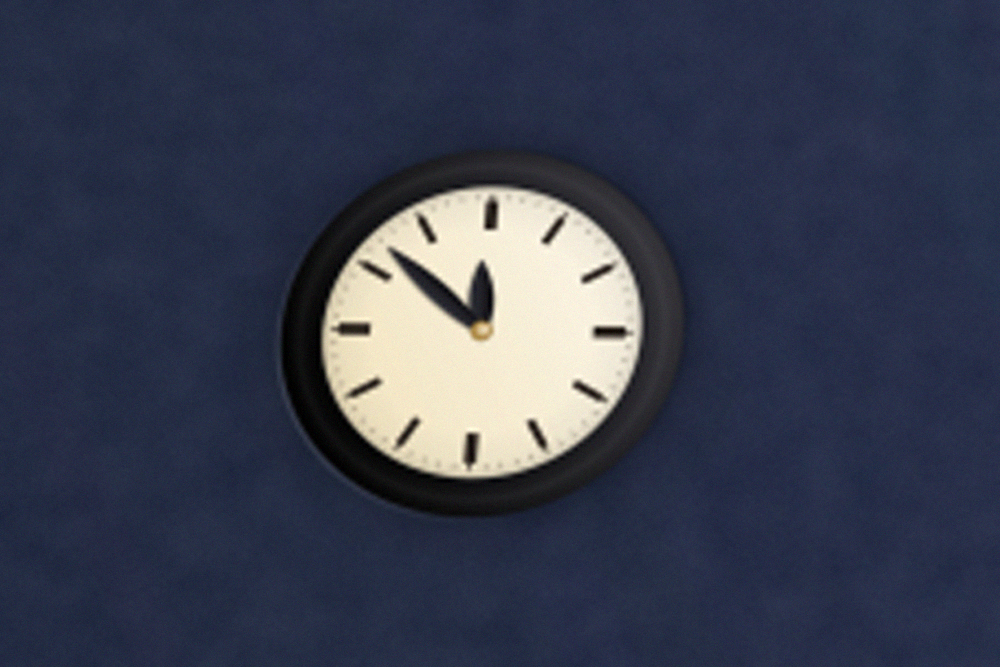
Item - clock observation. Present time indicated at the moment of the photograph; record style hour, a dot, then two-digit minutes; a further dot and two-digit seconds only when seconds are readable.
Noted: 11.52
